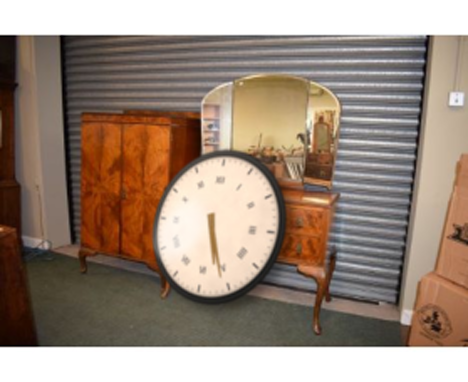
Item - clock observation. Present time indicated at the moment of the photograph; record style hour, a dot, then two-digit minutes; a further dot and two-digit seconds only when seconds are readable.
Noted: 5.26
